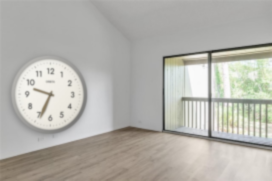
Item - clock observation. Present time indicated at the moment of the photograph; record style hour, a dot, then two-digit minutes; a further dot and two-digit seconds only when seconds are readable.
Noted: 9.34
